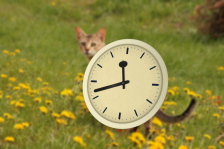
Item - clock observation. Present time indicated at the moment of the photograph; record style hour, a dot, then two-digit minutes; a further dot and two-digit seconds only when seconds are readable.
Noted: 11.42
